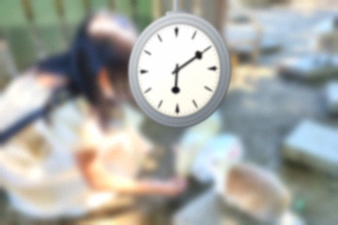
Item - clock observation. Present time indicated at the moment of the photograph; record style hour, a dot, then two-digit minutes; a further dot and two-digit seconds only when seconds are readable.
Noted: 6.10
